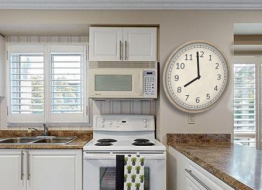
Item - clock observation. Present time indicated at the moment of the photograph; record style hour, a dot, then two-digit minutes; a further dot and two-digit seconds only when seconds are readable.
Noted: 7.59
